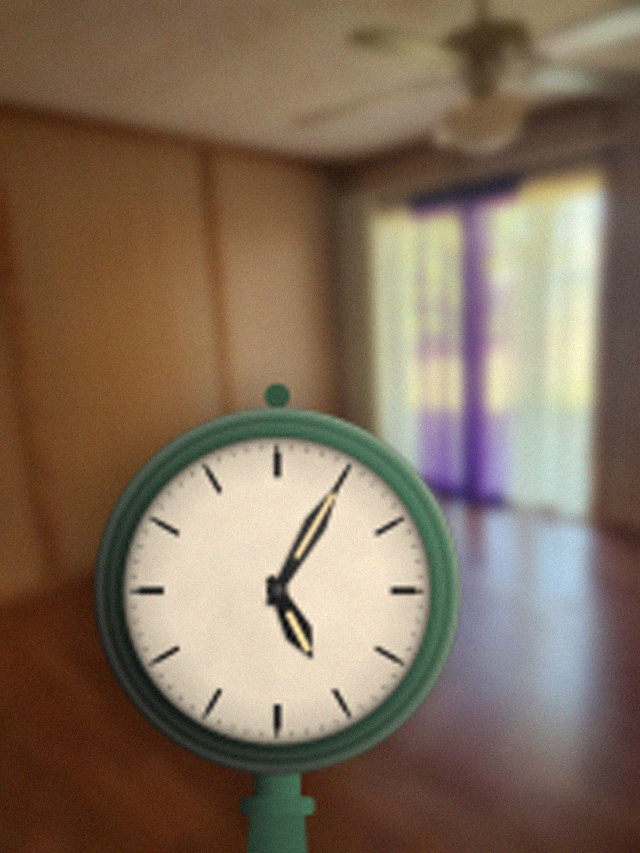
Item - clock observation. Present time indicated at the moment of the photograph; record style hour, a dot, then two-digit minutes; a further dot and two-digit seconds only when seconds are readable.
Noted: 5.05
